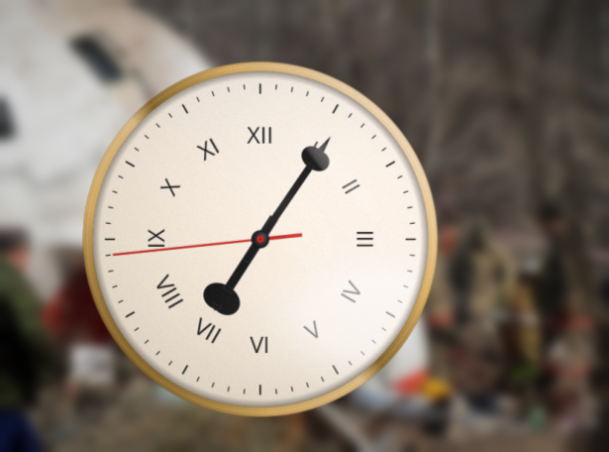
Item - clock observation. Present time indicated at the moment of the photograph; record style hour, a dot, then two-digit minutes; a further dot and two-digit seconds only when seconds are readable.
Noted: 7.05.44
